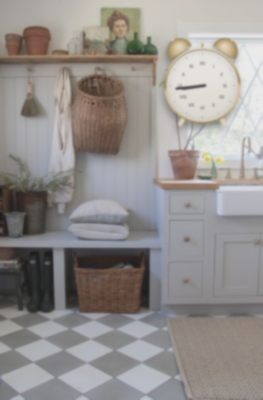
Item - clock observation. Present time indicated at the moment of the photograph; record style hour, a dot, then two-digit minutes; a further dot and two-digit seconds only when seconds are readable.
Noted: 8.44
